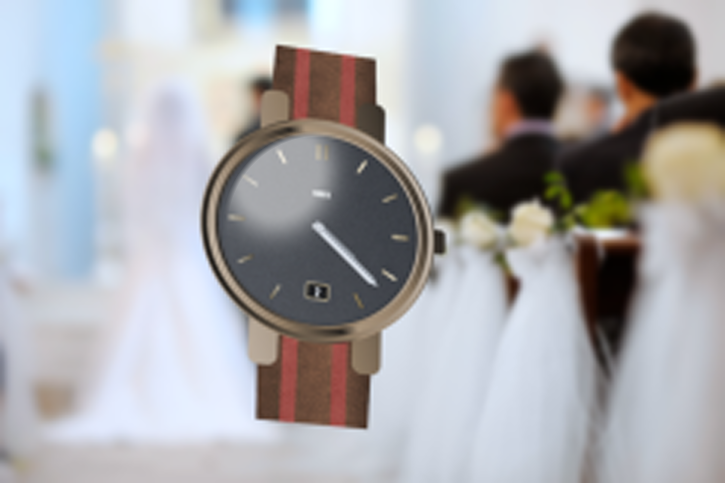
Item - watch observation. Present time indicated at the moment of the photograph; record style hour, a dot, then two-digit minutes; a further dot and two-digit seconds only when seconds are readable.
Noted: 4.22
